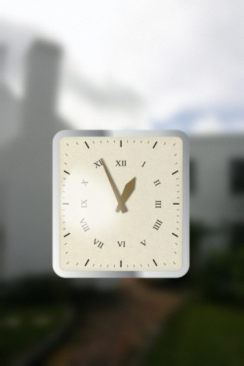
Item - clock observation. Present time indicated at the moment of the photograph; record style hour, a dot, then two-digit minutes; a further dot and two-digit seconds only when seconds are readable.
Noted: 12.56
